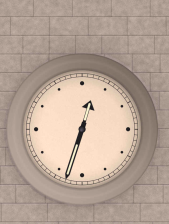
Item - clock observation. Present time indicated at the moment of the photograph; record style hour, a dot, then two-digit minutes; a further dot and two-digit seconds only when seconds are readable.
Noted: 12.33
